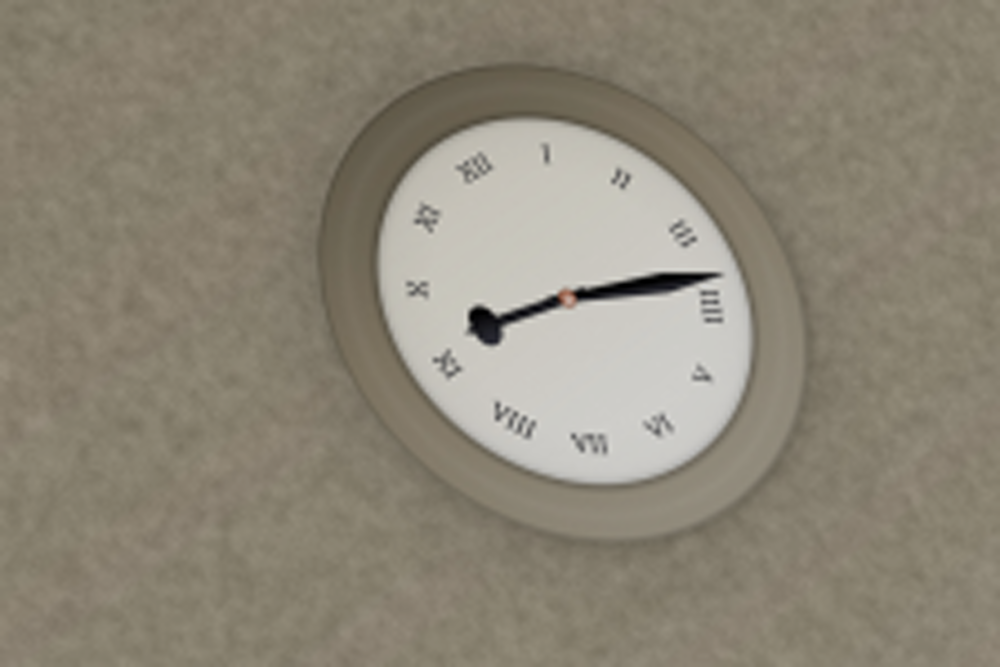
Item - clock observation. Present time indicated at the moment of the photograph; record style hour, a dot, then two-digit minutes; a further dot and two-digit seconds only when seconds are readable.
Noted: 9.18
